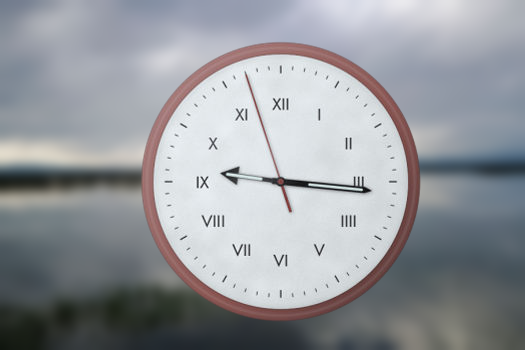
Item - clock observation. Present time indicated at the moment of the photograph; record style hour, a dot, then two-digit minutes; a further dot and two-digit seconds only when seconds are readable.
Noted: 9.15.57
